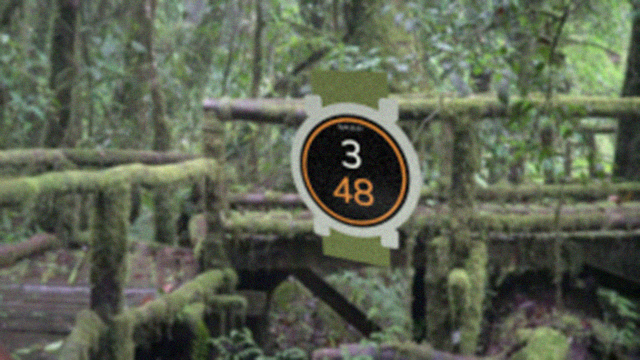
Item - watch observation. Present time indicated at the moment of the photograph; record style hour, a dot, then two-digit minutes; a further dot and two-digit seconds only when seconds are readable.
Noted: 3.48
